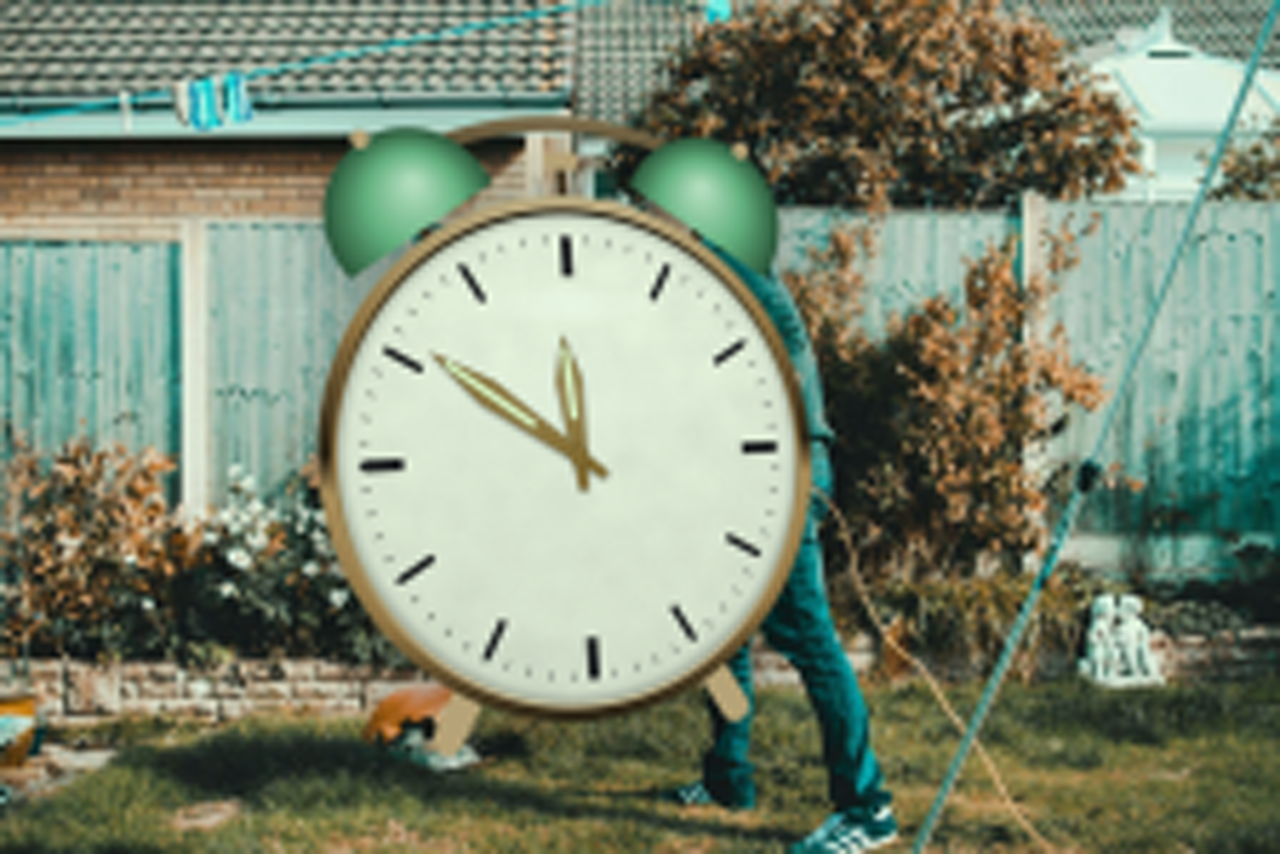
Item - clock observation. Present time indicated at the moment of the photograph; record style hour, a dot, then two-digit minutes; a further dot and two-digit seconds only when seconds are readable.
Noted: 11.51
